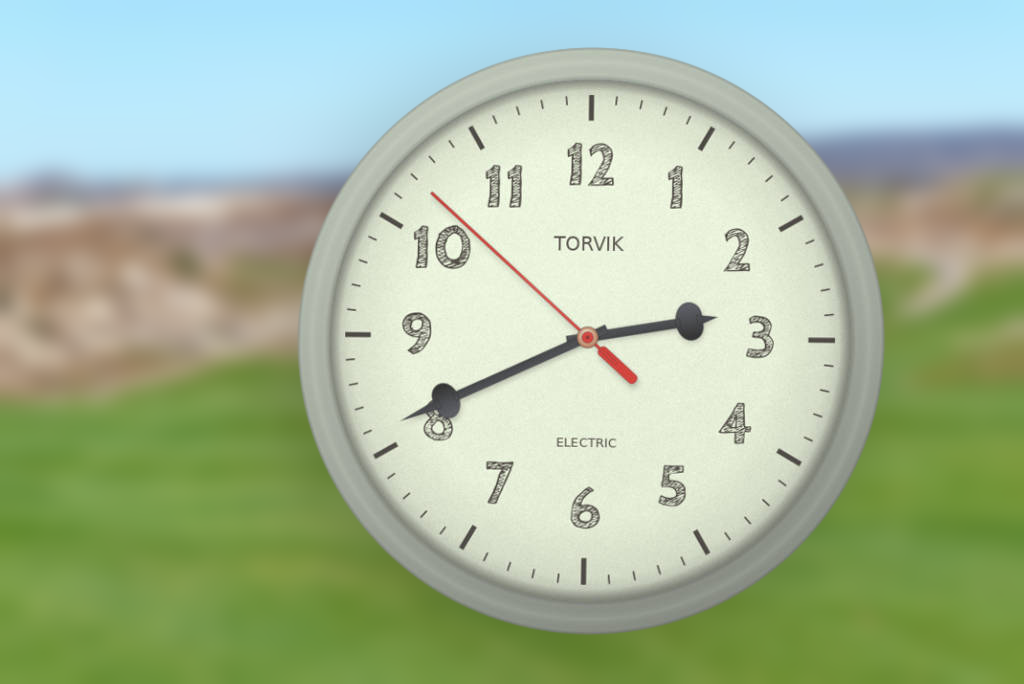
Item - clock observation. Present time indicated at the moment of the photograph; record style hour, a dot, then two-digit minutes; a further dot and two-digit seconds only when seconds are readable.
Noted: 2.40.52
